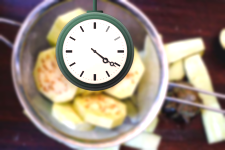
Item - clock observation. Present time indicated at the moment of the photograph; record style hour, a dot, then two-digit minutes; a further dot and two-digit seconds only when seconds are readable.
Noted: 4.21
